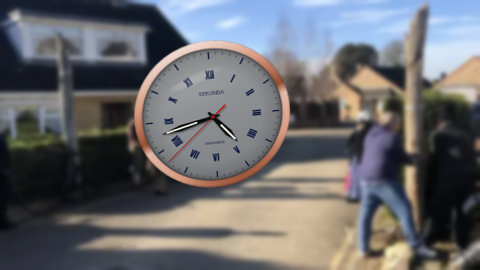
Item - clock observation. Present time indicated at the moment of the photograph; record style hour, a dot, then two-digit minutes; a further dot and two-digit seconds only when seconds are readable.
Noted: 4.42.38
